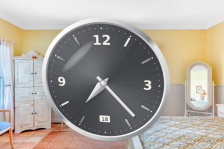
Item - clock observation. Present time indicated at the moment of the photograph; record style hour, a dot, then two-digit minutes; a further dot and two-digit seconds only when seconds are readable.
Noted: 7.23
